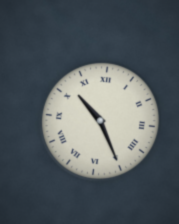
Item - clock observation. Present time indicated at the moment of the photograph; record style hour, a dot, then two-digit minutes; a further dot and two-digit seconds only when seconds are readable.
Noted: 10.25
